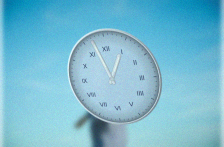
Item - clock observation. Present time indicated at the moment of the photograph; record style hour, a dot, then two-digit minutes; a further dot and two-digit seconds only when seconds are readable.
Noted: 12.57
